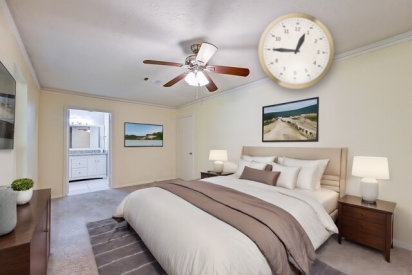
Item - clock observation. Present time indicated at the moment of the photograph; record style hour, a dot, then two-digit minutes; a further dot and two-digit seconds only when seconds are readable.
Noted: 12.45
